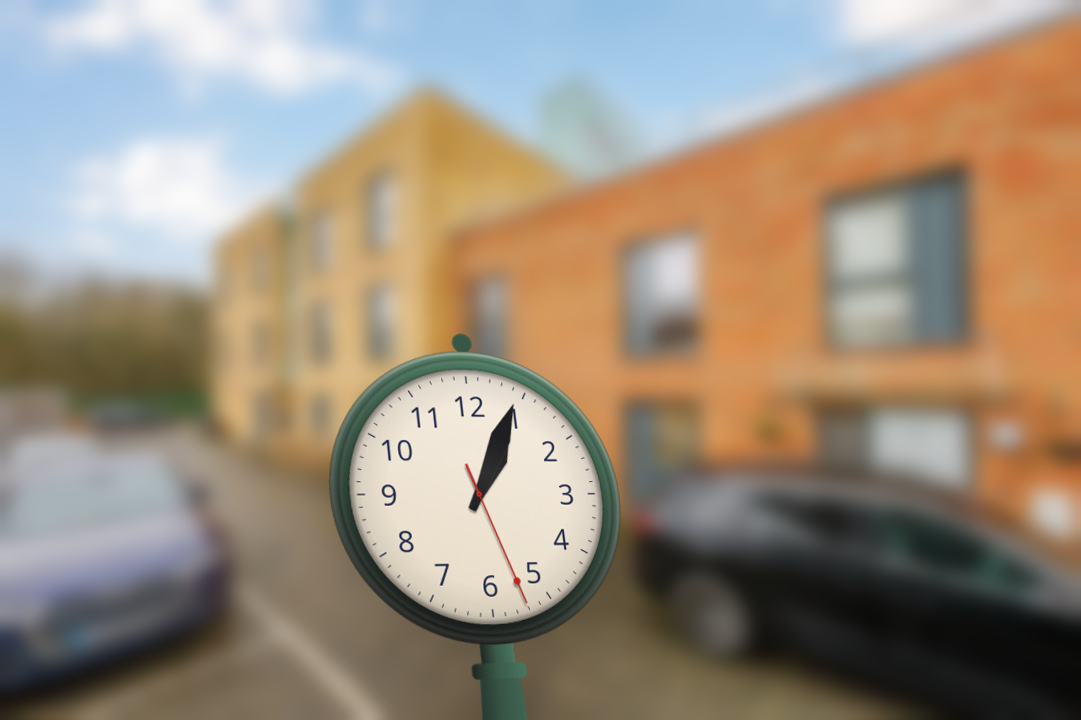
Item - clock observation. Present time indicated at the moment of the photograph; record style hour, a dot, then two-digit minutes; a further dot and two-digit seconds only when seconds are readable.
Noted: 1.04.27
